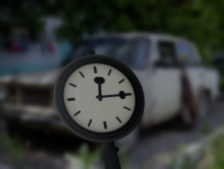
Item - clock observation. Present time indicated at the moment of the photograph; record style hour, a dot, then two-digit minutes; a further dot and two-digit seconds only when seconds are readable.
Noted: 12.15
